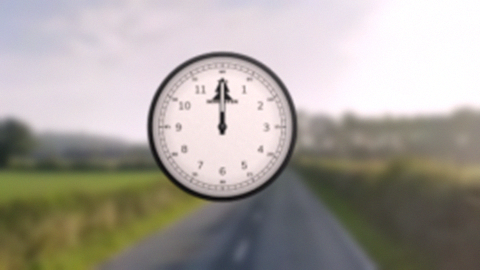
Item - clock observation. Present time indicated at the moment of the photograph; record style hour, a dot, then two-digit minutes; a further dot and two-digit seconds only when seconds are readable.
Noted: 12.00
